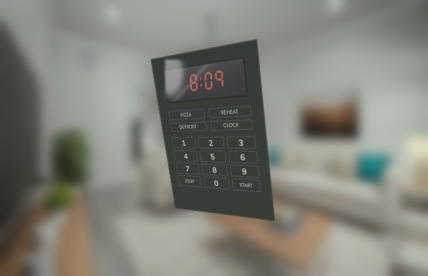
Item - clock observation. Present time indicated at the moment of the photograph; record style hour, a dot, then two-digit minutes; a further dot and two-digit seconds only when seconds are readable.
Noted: 8.09
